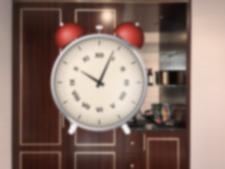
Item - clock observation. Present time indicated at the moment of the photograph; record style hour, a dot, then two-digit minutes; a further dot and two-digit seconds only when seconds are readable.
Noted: 10.04
